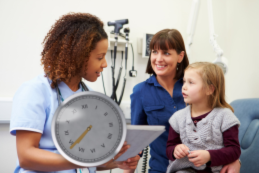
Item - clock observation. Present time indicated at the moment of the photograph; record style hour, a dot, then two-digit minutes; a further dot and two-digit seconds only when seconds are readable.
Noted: 7.39
